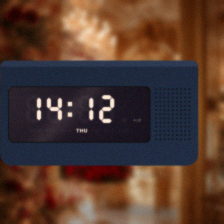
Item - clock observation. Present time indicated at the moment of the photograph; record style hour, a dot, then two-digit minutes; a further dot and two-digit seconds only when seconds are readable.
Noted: 14.12
